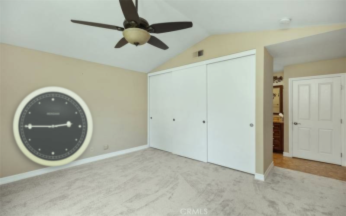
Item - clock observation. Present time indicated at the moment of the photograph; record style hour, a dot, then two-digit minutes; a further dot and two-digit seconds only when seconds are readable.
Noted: 2.45
